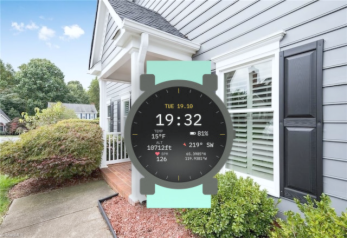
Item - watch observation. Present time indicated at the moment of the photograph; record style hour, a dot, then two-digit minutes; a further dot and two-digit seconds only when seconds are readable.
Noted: 19.32
